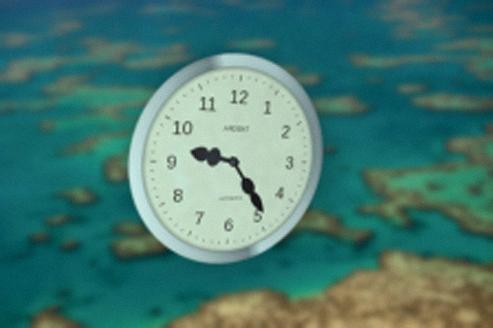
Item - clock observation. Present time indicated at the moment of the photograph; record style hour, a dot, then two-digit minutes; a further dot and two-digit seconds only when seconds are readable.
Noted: 9.24
